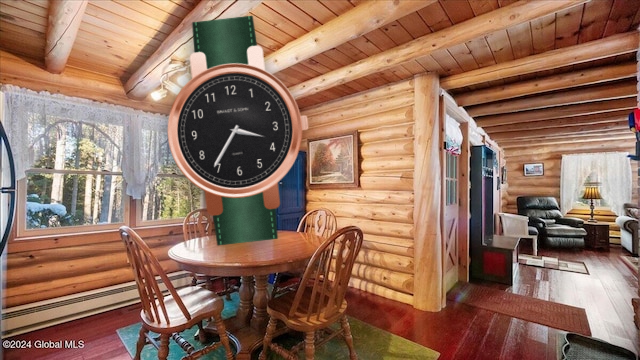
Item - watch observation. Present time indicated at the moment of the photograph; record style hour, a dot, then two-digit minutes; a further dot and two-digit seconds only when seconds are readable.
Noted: 3.36
